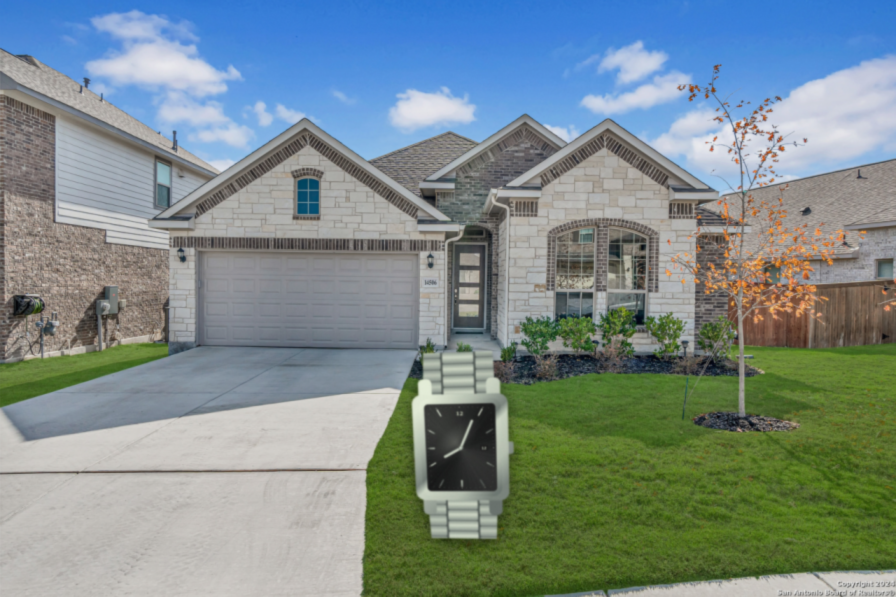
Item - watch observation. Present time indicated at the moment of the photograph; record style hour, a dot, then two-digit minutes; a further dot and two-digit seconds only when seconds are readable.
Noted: 8.04
